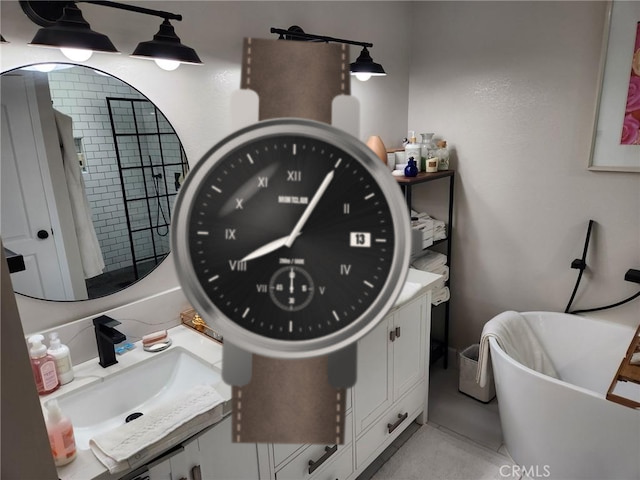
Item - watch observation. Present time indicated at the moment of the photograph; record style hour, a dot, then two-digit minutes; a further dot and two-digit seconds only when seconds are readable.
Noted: 8.05
